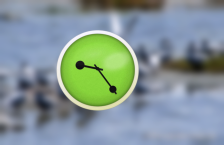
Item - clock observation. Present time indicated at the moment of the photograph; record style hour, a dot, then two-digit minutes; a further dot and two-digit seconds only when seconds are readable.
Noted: 9.24
